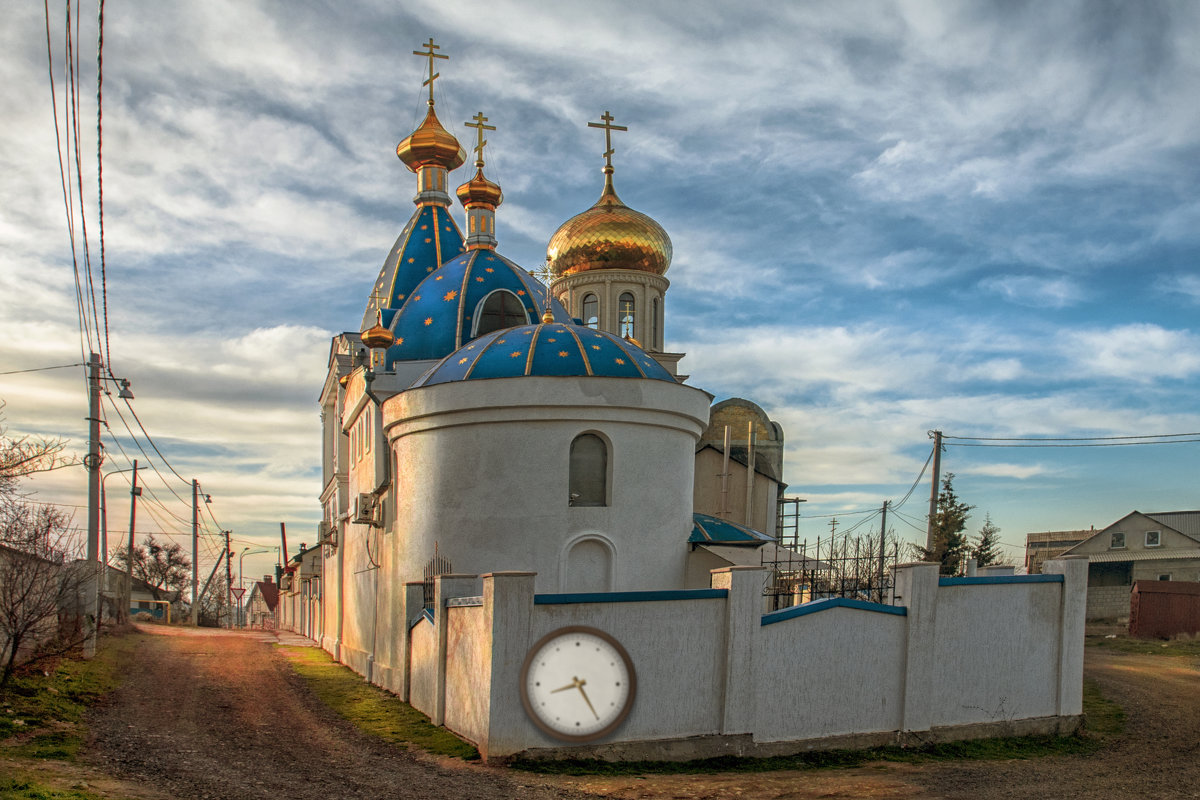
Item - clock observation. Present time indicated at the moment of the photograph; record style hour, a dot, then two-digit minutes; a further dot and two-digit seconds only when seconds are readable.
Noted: 8.25
